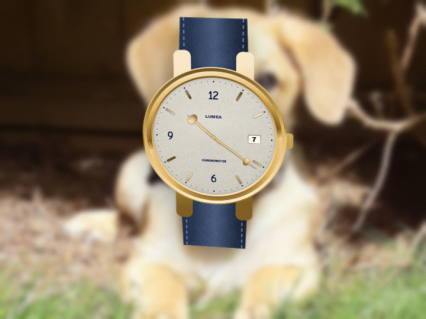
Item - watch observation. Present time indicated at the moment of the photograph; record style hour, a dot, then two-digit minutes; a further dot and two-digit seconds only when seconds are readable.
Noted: 10.21
